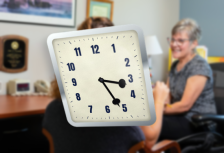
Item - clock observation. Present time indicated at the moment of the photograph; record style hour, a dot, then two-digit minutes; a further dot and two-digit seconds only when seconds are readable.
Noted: 3.26
